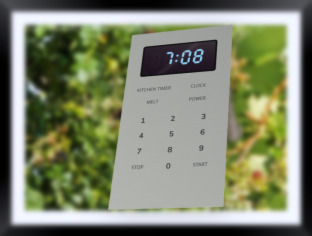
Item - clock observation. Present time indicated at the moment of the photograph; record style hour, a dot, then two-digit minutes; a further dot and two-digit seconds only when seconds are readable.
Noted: 7.08
